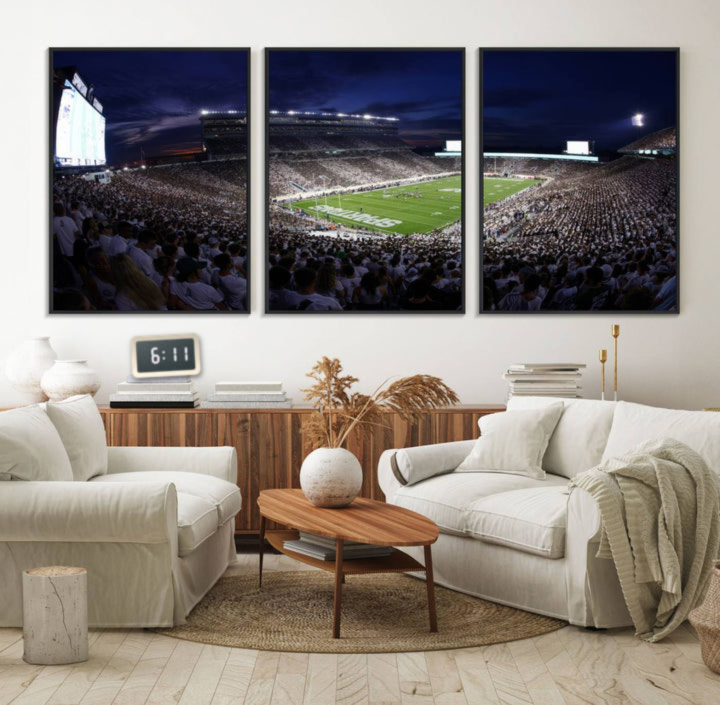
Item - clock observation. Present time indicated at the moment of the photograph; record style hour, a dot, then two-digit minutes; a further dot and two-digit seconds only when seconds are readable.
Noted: 6.11
